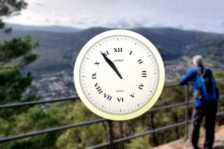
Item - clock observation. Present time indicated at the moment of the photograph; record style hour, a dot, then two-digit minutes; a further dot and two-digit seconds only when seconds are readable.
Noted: 10.54
